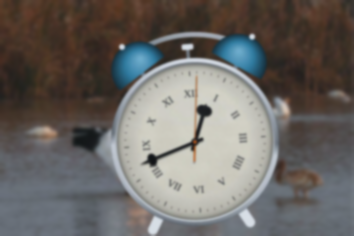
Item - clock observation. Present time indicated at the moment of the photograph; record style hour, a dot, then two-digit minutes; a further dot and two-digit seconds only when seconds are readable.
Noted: 12.42.01
